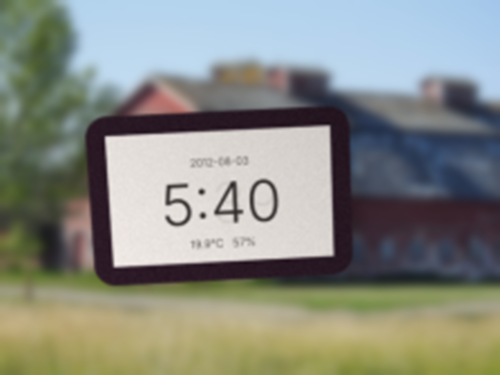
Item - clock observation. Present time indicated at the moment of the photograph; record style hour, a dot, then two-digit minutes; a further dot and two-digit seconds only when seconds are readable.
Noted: 5.40
